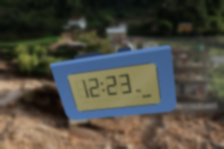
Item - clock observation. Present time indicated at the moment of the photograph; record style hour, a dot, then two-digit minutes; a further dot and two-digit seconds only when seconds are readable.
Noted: 12.23
